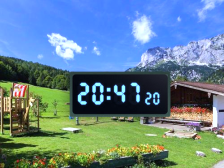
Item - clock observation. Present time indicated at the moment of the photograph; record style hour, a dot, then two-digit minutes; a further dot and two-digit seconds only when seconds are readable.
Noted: 20.47.20
